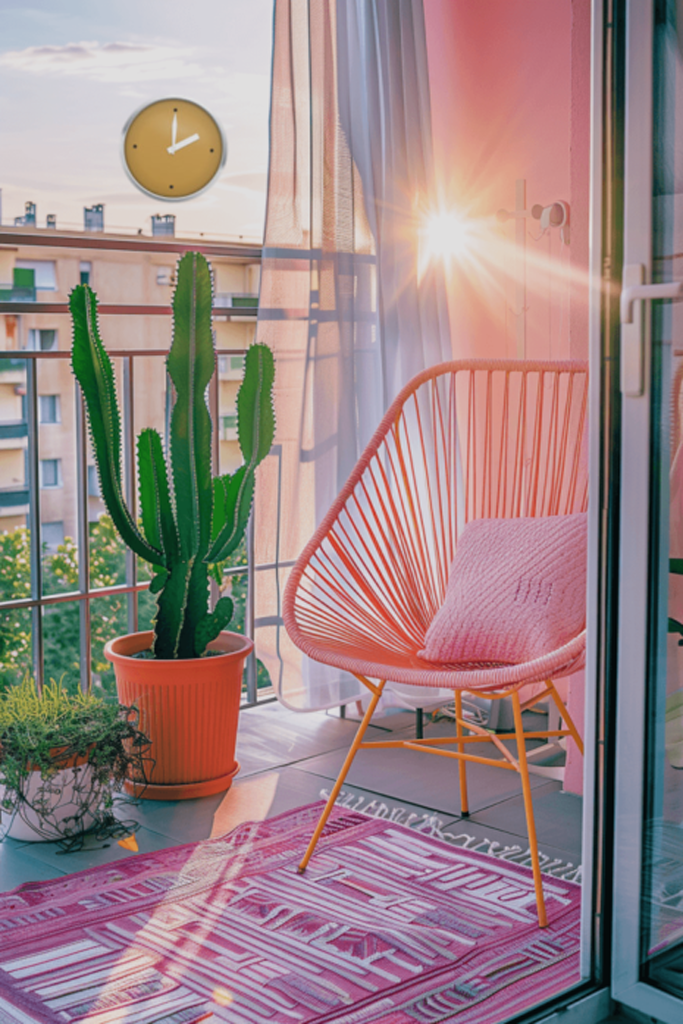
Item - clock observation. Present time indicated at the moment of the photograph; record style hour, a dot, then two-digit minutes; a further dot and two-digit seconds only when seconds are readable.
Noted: 2.00
